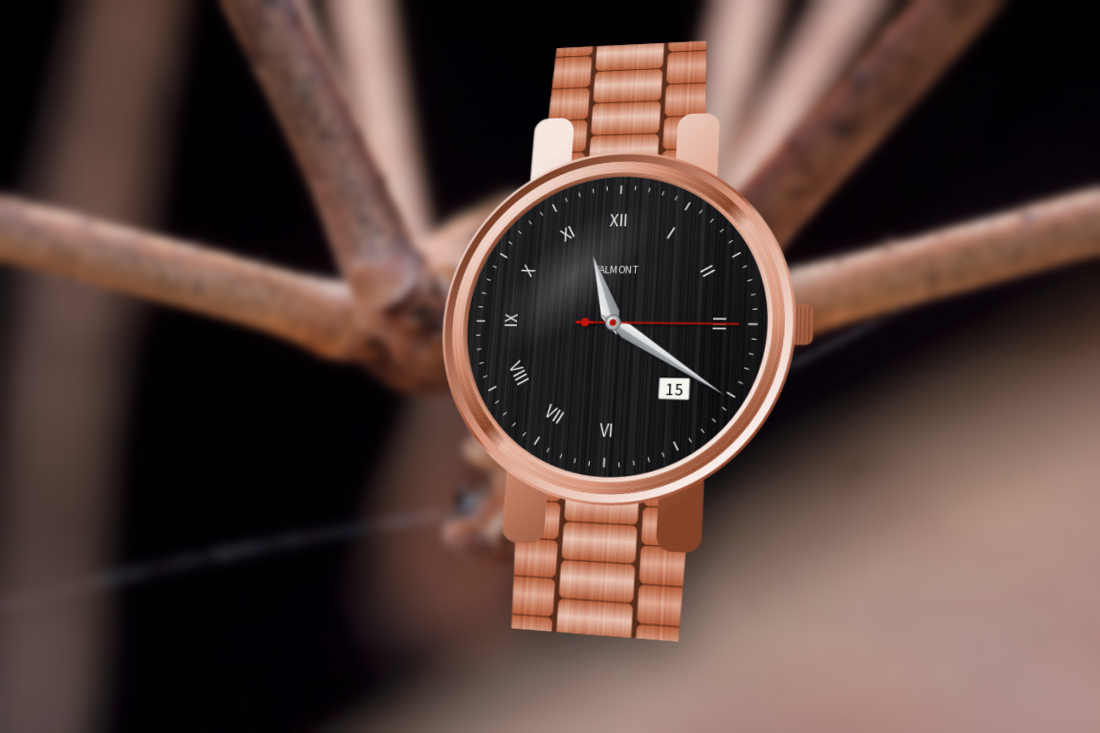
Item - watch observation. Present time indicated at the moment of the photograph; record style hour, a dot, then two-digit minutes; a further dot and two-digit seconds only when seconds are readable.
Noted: 11.20.15
